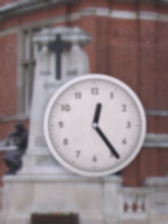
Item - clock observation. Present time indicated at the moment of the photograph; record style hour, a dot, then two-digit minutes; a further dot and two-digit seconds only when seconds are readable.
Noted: 12.24
